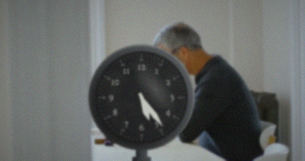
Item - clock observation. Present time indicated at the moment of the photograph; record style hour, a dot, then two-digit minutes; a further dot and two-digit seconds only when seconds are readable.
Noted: 5.24
